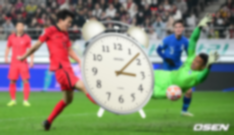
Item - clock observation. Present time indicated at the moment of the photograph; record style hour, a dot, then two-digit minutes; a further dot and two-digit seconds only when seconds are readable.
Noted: 3.08
